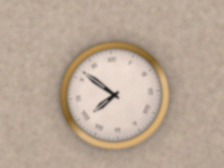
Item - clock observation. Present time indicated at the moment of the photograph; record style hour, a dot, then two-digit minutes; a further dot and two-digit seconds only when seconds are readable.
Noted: 7.52
